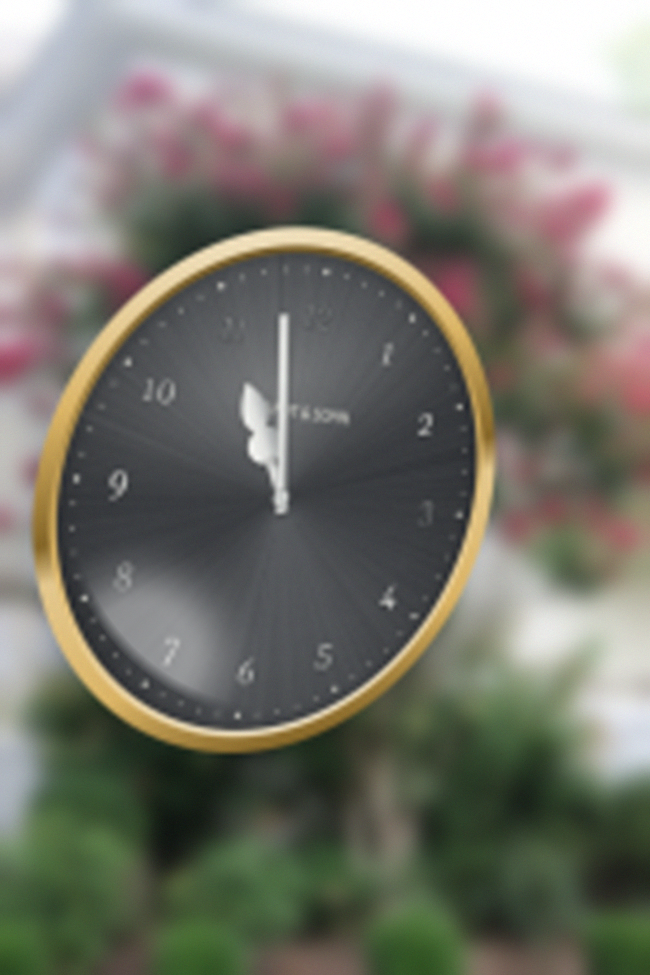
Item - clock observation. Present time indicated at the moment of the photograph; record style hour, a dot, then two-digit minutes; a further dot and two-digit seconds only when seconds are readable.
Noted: 10.58
